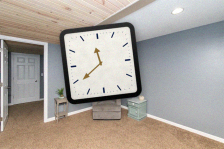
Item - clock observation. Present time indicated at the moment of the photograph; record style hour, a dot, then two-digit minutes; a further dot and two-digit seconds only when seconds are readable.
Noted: 11.39
